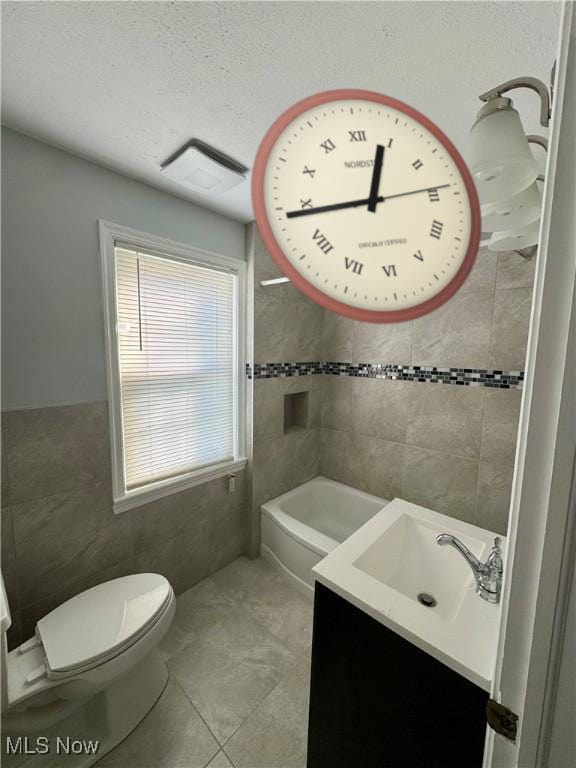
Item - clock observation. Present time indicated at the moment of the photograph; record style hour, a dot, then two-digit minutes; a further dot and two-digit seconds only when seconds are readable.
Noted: 12.44.14
